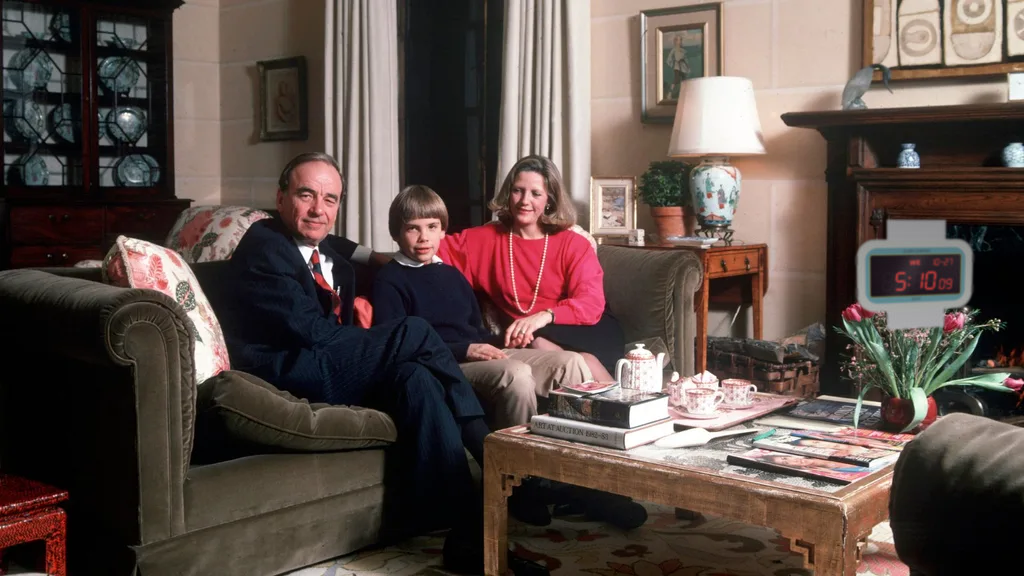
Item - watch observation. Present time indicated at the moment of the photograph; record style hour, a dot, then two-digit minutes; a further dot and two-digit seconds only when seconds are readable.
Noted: 5.10.09
